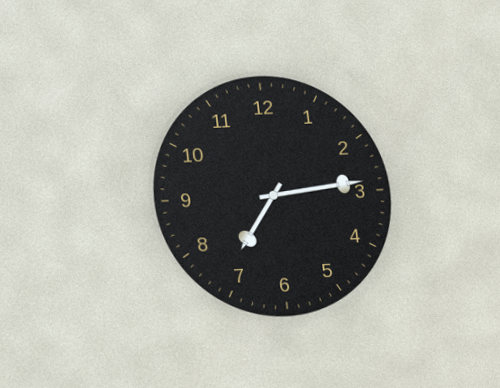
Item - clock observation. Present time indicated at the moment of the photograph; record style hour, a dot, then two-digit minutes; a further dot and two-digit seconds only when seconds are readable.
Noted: 7.14
